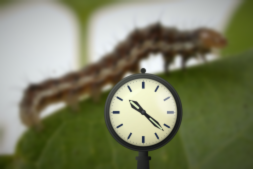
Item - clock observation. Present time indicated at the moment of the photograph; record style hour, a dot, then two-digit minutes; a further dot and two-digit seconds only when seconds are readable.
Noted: 10.22
